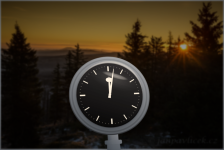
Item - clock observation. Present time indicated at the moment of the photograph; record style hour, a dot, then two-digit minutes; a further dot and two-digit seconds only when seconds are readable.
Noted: 12.02
